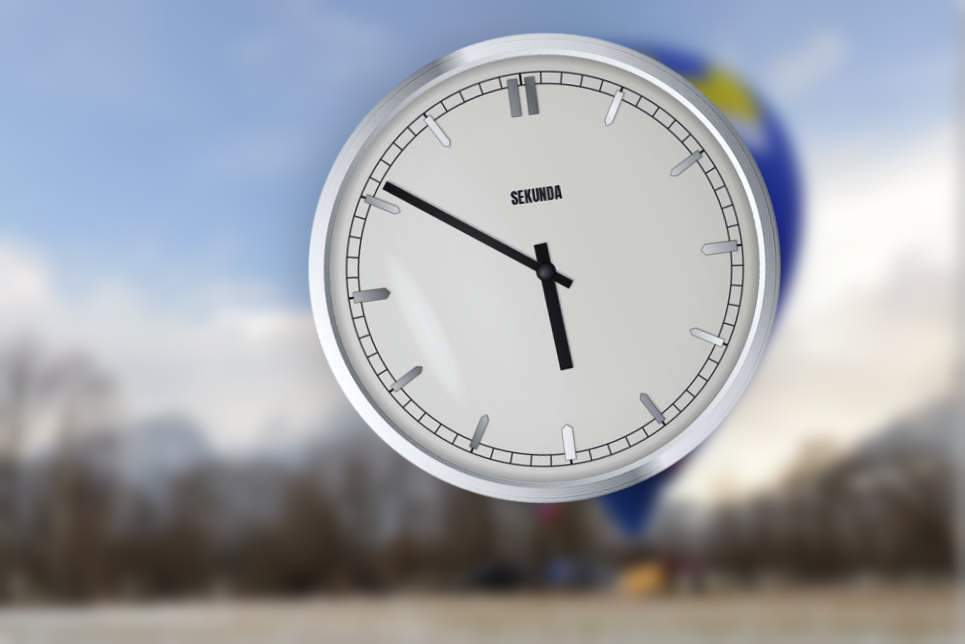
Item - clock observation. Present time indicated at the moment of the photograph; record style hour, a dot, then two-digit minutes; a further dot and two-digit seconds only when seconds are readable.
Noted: 5.51
